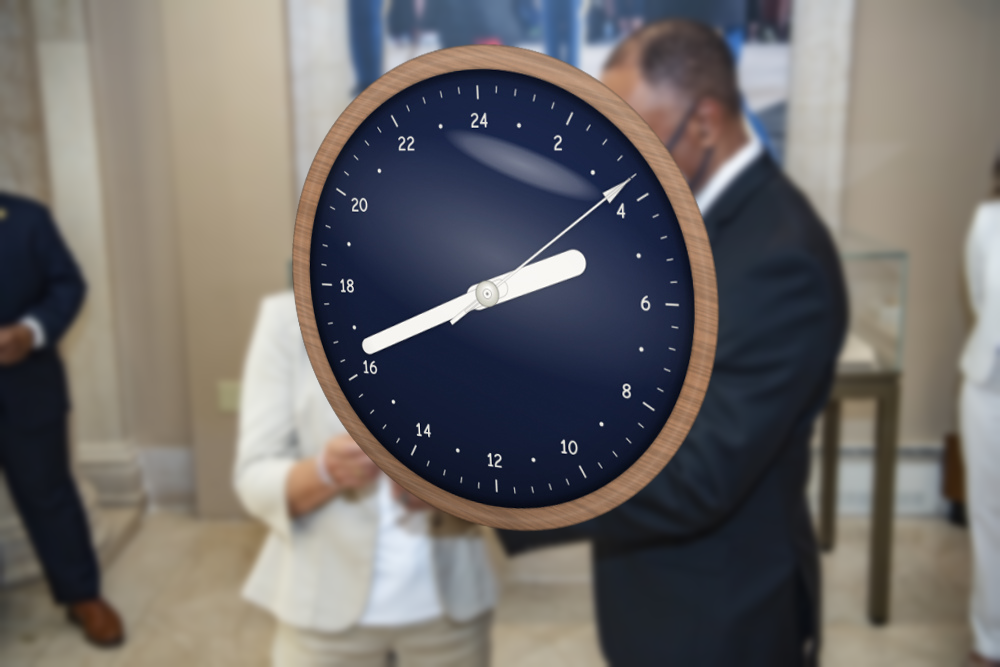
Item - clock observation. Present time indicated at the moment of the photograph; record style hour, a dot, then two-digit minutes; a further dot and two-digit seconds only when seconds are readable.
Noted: 4.41.09
